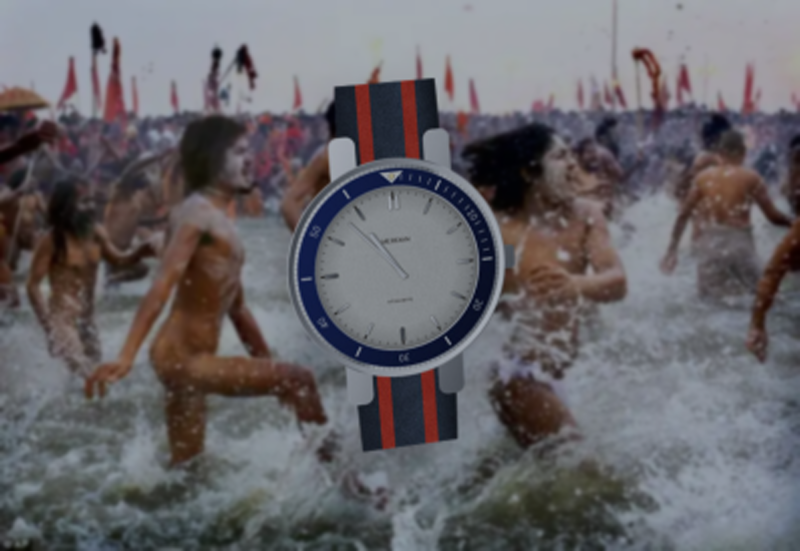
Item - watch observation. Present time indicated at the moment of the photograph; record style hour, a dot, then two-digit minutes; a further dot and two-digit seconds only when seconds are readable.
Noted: 10.53
